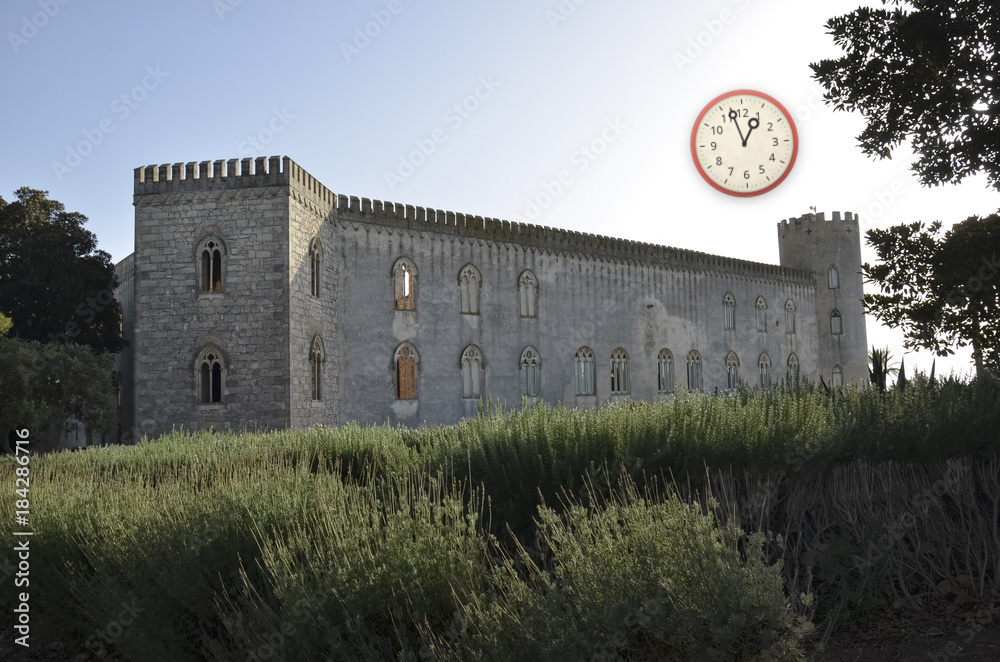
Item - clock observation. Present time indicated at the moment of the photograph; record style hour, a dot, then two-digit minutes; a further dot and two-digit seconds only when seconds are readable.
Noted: 12.57
